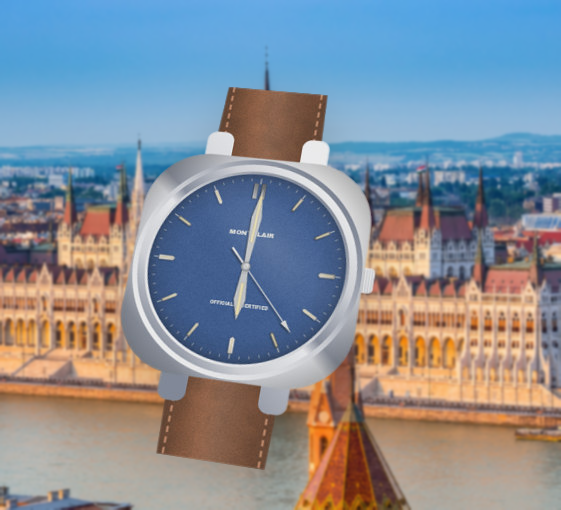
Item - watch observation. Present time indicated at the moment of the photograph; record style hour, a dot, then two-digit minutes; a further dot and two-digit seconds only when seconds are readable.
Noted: 6.00.23
